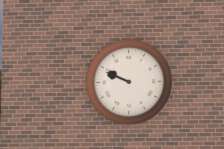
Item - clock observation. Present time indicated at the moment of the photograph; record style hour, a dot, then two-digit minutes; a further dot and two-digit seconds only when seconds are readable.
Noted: 9.49
